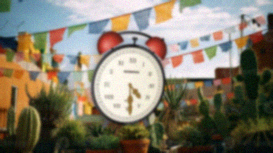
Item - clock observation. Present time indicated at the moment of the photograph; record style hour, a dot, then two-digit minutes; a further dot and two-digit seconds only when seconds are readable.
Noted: 4.29
